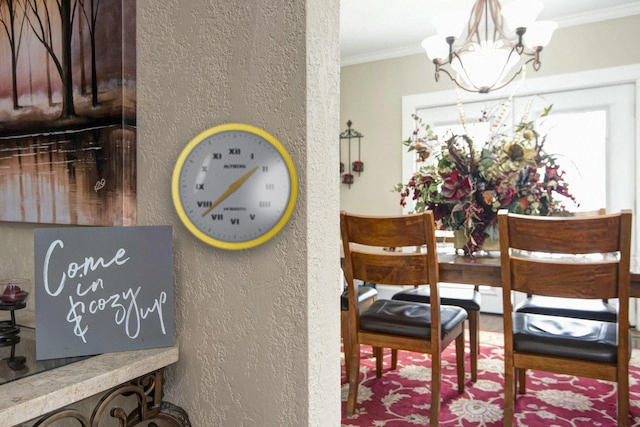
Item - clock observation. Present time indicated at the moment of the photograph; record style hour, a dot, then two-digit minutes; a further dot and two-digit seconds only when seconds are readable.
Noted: 1.38
